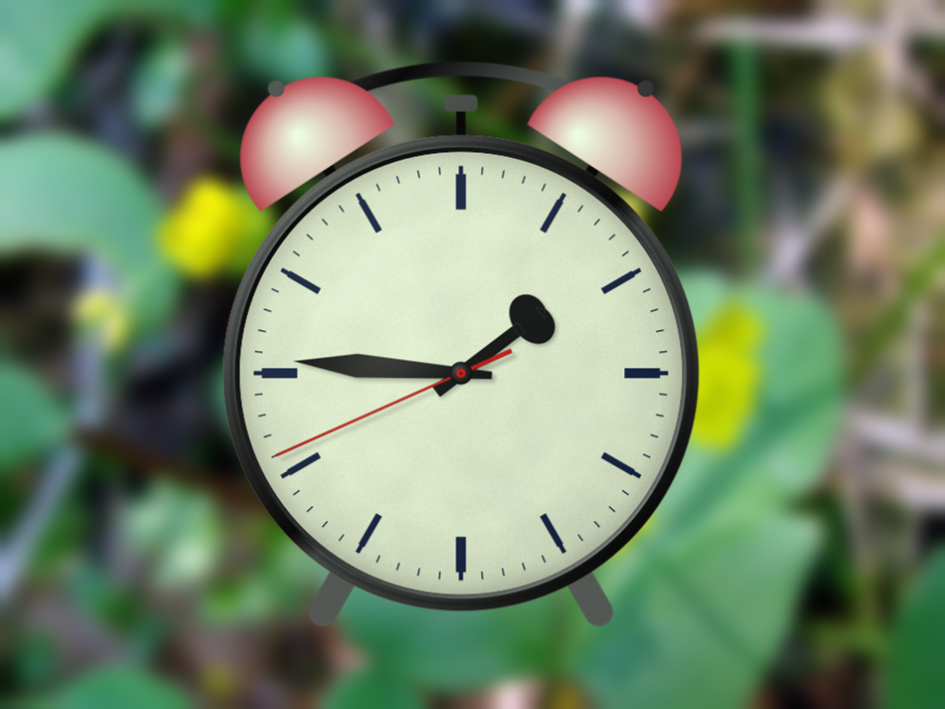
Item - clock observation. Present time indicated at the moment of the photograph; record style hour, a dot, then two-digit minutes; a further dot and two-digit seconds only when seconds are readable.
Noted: 1.45.41
